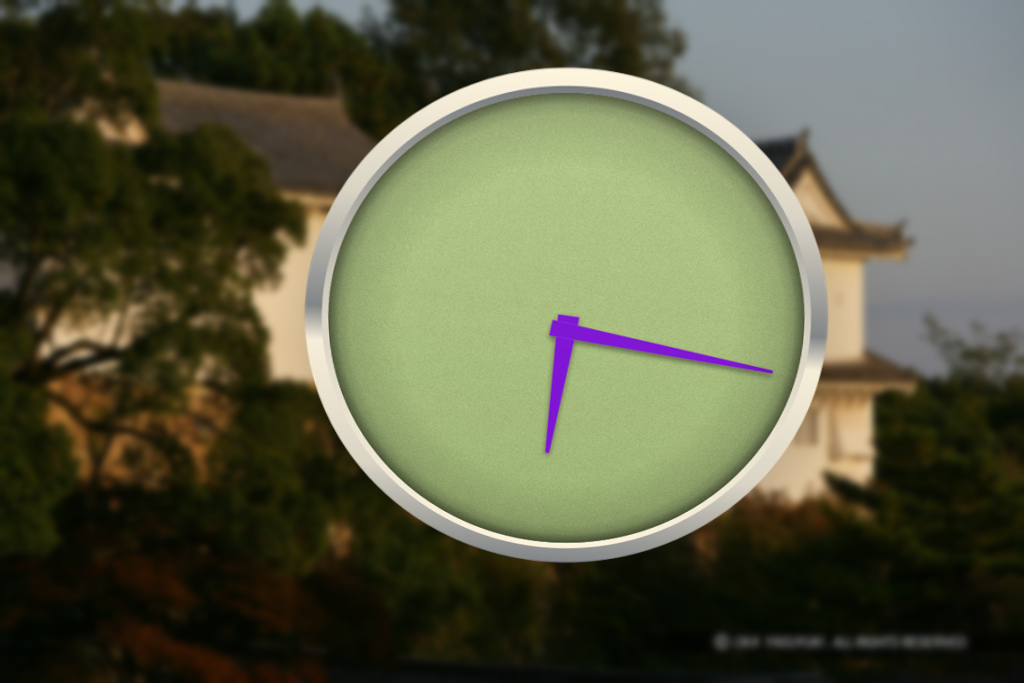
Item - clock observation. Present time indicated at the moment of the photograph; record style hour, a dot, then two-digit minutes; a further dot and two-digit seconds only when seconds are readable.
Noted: 6.17
